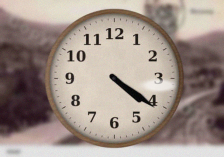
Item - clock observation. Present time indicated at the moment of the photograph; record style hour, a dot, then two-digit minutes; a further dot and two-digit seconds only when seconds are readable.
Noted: 4.21
